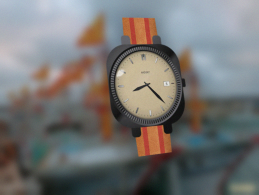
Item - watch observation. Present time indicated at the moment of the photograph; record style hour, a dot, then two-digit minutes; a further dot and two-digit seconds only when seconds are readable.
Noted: 8.23
